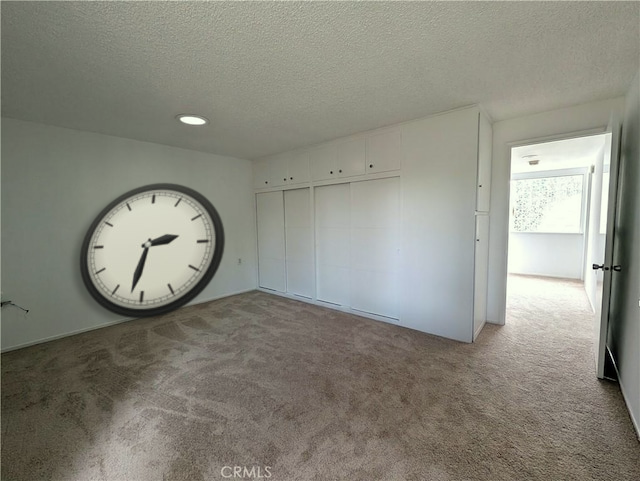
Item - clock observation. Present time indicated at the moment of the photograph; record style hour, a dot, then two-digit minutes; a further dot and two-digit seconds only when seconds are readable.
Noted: 2.32
